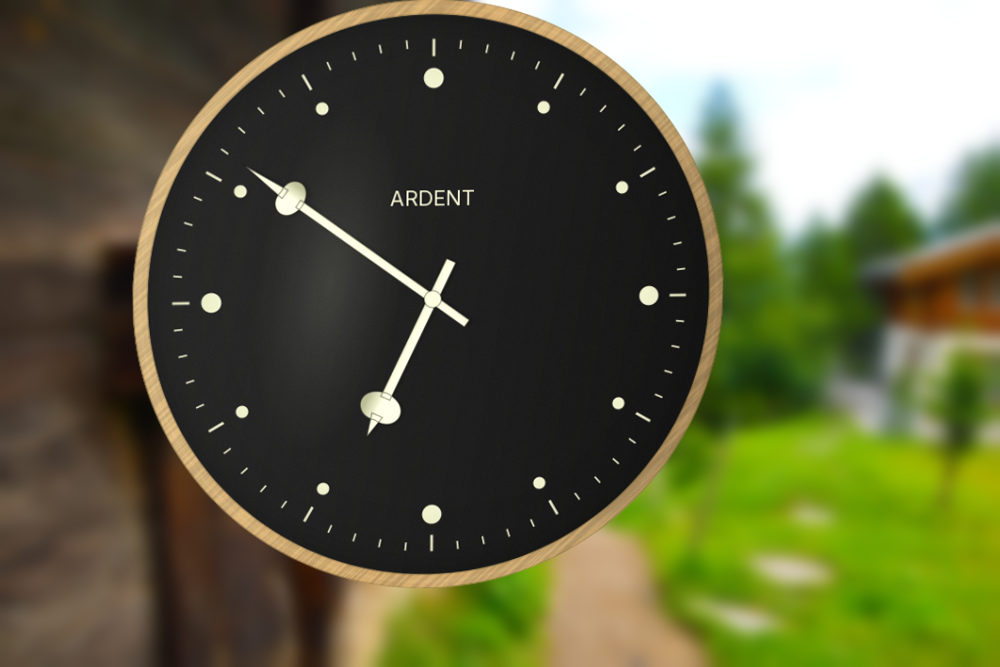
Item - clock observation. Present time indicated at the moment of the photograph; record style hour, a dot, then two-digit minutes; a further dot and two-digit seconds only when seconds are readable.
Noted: 6.51
